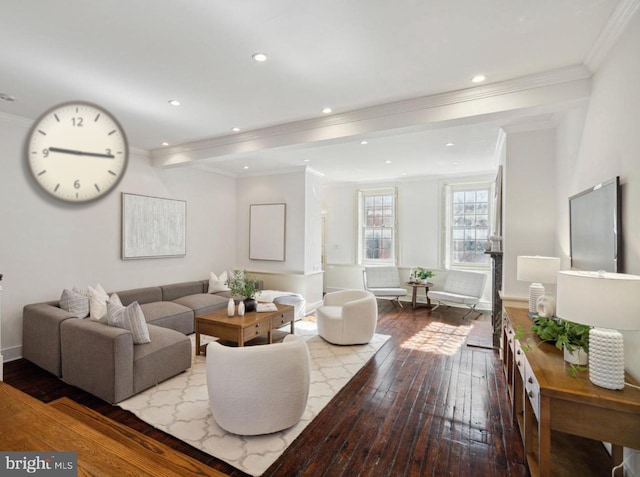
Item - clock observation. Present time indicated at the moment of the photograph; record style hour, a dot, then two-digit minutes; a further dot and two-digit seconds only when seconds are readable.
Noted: 9.16
